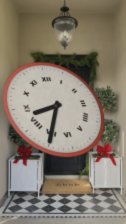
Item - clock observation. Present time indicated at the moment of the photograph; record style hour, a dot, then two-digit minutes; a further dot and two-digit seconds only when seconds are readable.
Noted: 8.35
